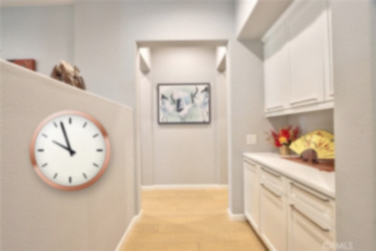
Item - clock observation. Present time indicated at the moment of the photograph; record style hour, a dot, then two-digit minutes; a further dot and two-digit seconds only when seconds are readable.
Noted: 9.57
